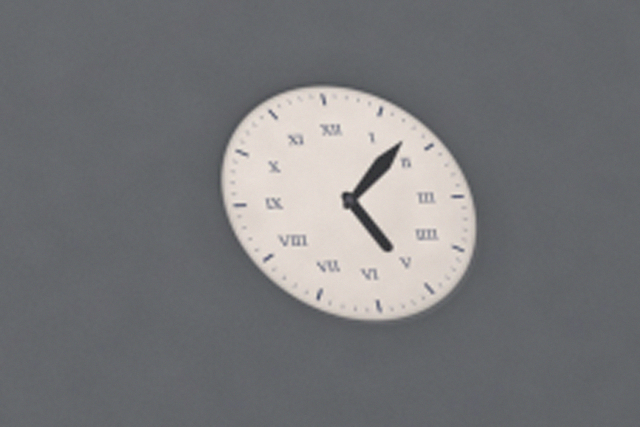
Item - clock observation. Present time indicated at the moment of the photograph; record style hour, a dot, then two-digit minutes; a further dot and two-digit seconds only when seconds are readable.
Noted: 5.08
